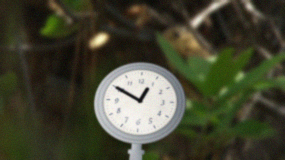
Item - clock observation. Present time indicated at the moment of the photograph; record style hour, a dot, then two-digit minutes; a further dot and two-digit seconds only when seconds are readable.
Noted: 12.50
